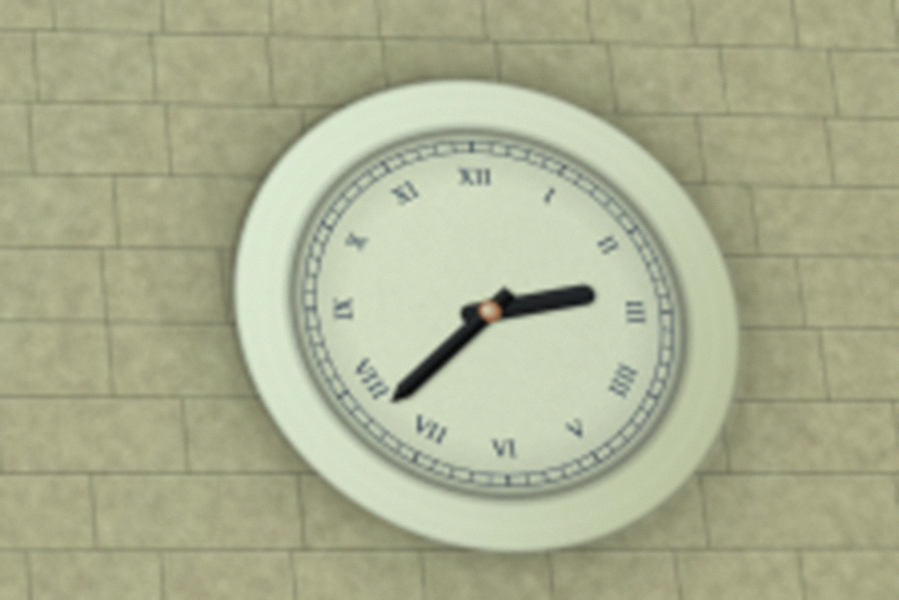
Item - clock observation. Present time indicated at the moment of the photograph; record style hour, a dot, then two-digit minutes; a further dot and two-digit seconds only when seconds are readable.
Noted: 2.38
